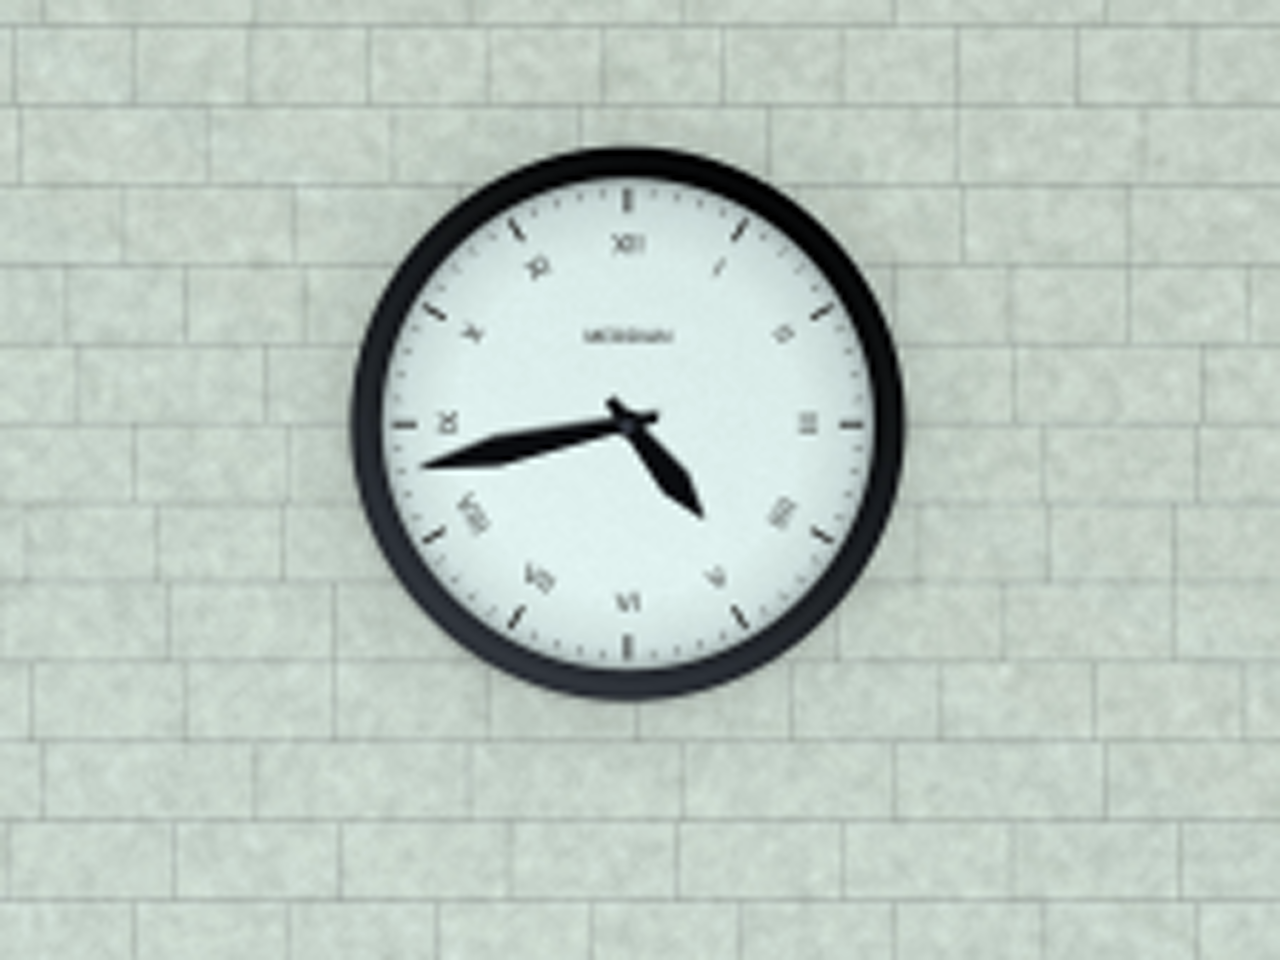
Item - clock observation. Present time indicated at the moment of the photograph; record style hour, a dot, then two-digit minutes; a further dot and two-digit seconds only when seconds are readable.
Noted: 4.43
